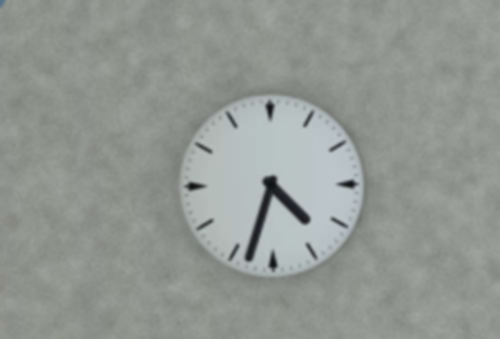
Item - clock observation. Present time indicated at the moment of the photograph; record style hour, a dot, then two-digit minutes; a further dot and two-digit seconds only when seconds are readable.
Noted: 4.33
